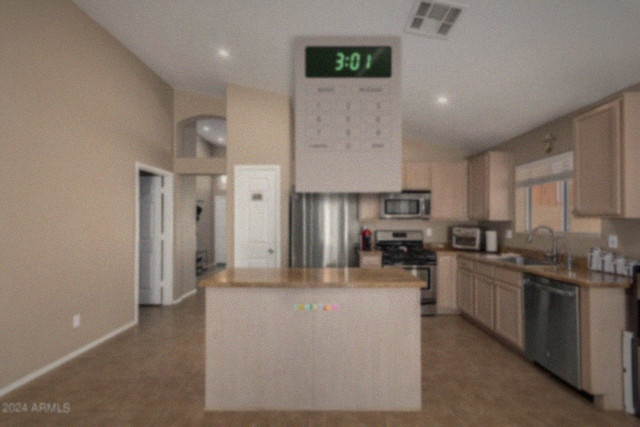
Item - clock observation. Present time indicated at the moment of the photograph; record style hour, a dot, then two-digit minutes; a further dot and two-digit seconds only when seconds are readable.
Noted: 3.01
